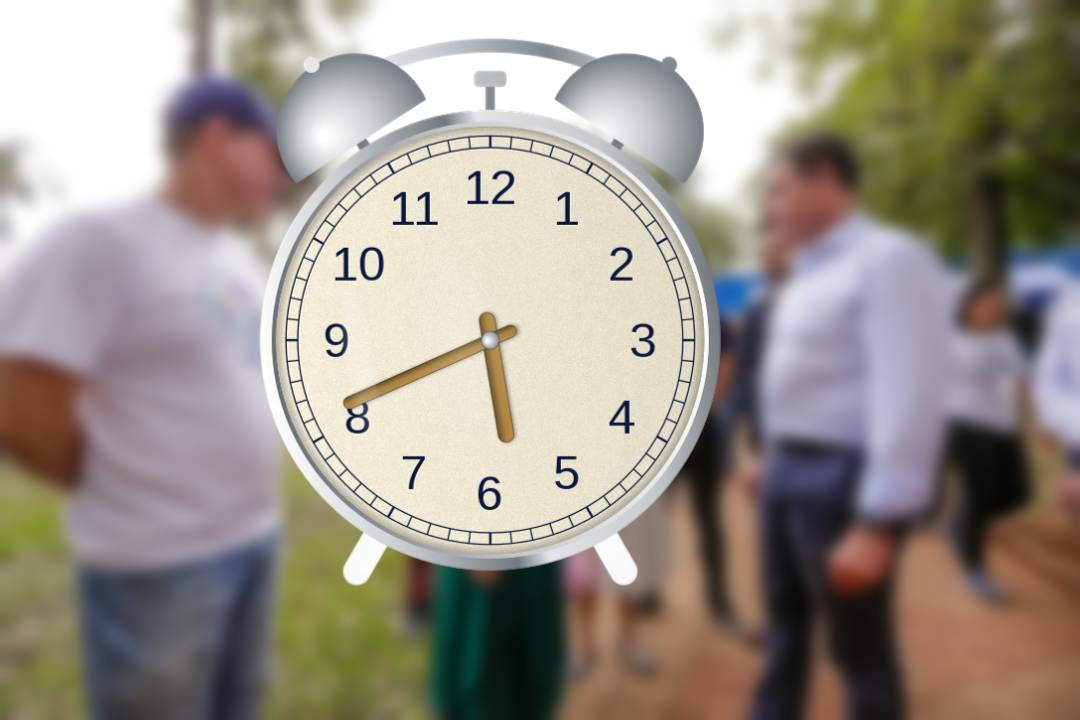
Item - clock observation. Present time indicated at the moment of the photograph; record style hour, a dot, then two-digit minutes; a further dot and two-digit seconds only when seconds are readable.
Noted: 5.41
